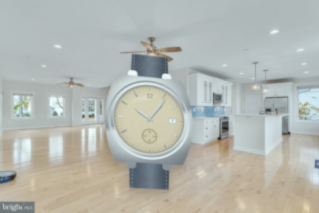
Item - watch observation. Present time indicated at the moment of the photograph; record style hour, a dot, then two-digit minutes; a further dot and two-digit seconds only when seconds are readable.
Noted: 10.06
